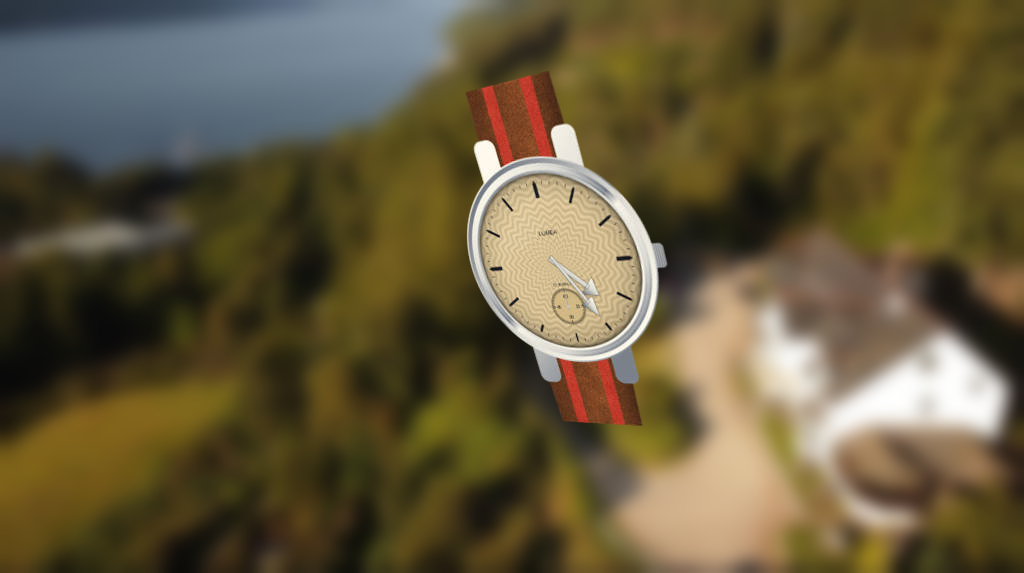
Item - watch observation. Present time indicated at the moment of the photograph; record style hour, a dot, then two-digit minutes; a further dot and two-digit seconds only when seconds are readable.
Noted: 4.25
